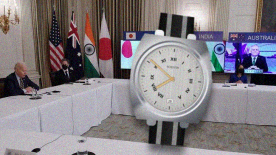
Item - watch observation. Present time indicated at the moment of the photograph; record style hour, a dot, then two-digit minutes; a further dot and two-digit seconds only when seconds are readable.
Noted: 7.51
